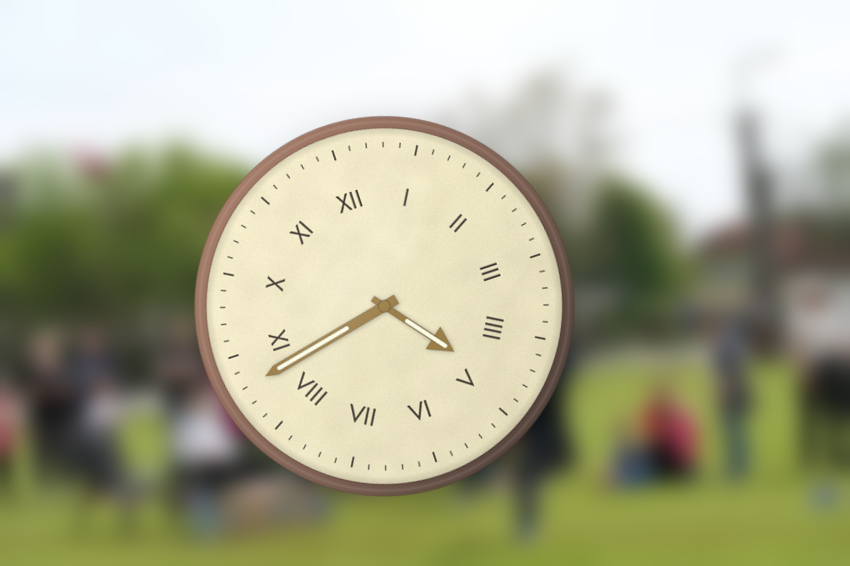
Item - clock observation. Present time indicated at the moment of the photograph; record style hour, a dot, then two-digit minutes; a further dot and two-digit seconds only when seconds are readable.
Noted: 4.43
